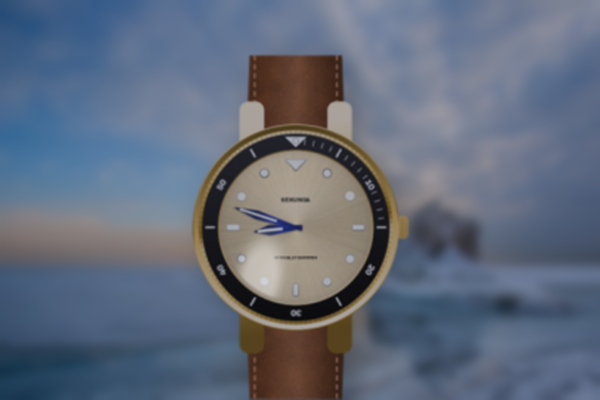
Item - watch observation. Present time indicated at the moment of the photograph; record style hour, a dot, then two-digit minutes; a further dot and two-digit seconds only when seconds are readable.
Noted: 8.48
